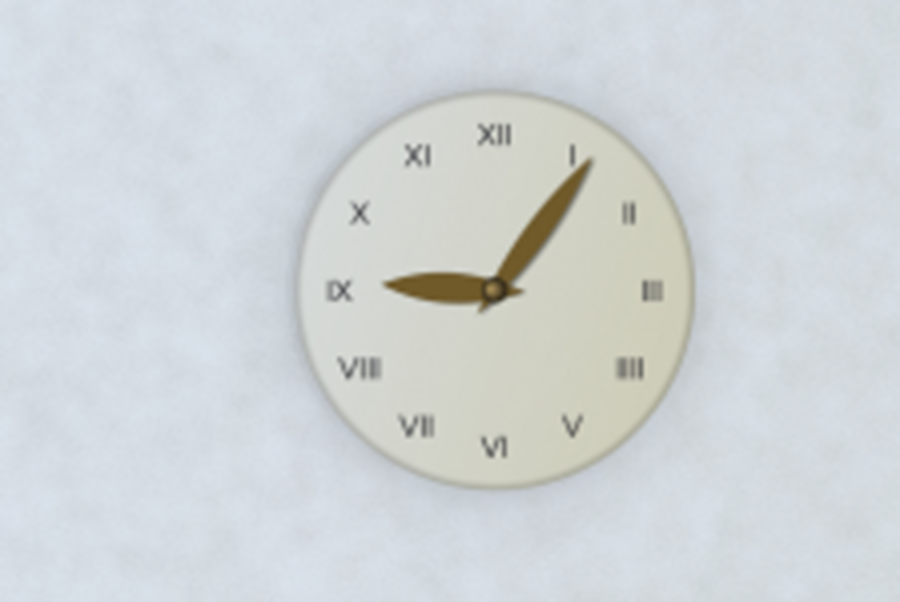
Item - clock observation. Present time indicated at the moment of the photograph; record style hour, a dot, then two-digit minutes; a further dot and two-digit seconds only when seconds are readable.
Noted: 9.06
